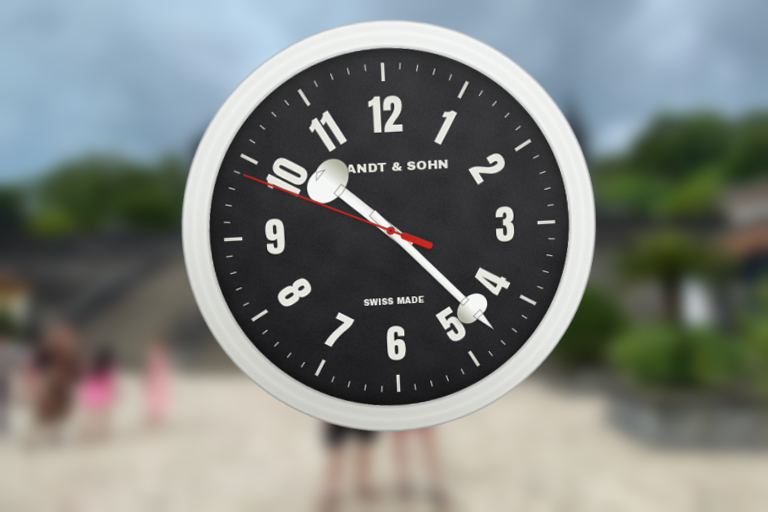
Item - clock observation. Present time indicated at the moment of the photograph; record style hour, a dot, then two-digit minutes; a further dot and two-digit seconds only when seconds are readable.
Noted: 10.22.49
